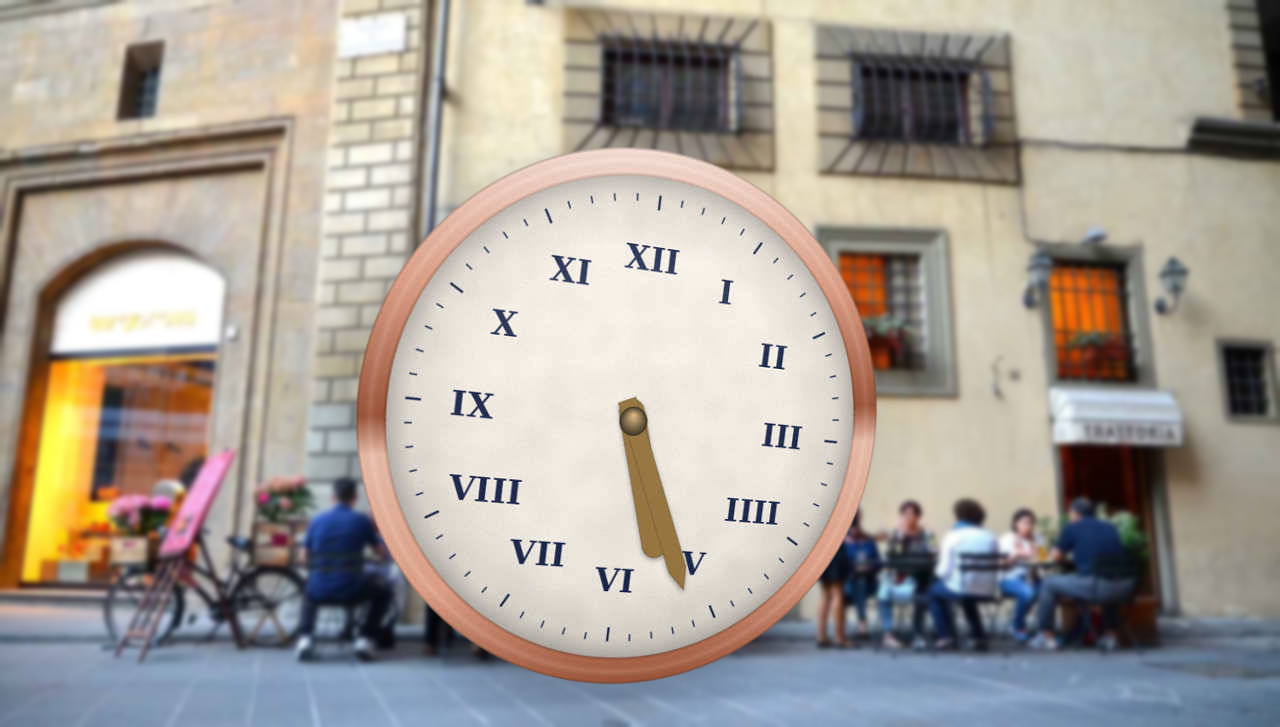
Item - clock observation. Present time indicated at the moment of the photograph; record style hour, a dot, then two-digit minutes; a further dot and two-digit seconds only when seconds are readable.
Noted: 5.26
